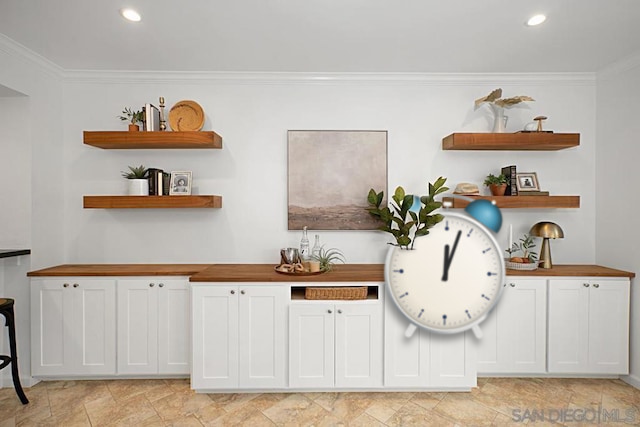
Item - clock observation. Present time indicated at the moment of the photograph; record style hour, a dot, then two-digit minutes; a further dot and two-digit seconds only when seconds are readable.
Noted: 12.03
